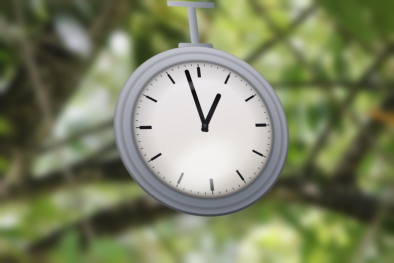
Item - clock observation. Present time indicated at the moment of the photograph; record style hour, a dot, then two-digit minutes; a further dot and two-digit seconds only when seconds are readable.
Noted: 12.58
